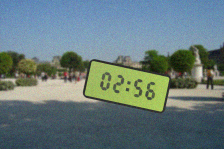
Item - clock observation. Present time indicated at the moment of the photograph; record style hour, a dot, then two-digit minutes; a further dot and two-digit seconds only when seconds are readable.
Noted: 2.56
